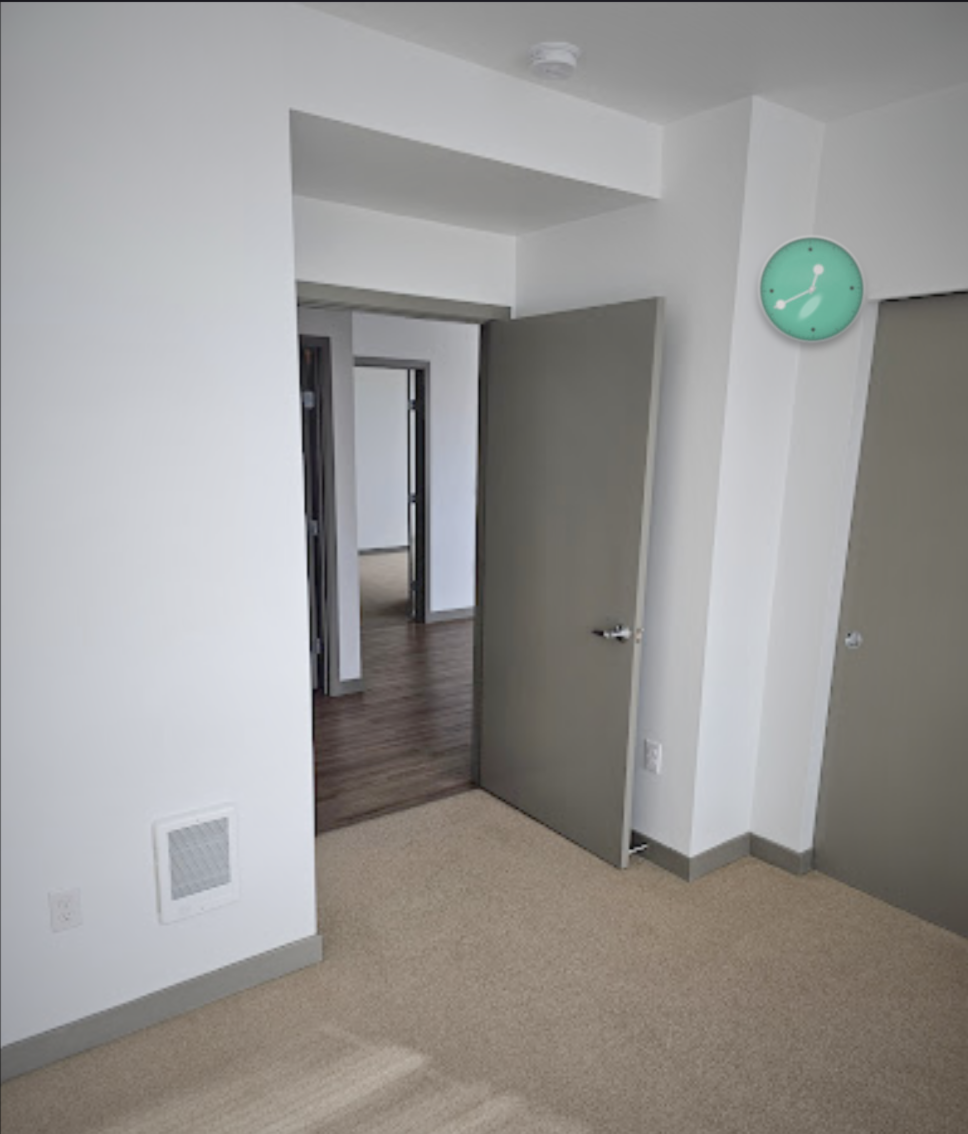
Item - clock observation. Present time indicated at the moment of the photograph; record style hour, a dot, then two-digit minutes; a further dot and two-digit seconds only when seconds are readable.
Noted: 12.41
